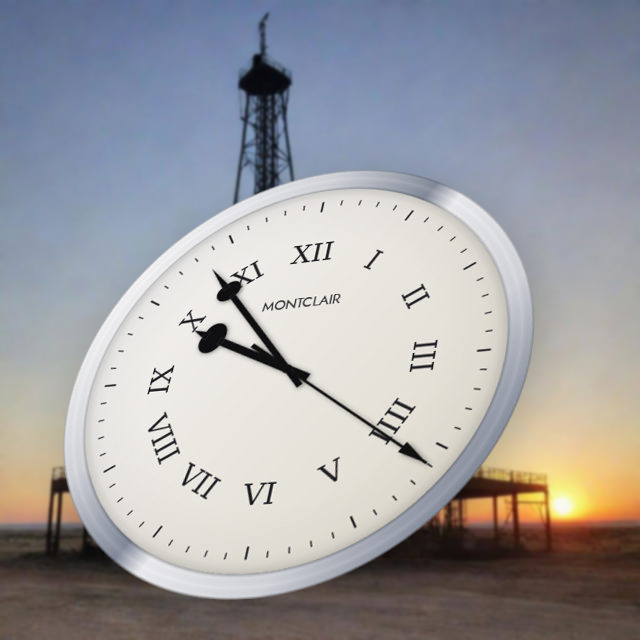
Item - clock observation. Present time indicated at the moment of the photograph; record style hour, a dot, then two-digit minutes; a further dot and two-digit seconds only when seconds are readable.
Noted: 9.53.21
